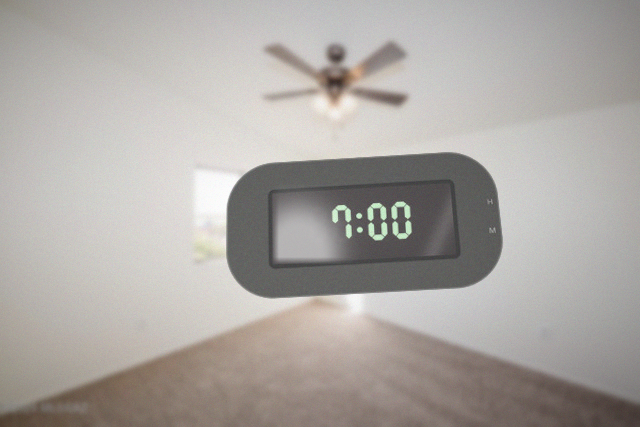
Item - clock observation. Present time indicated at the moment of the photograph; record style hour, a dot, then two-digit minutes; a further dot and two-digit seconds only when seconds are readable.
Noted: 7.00
